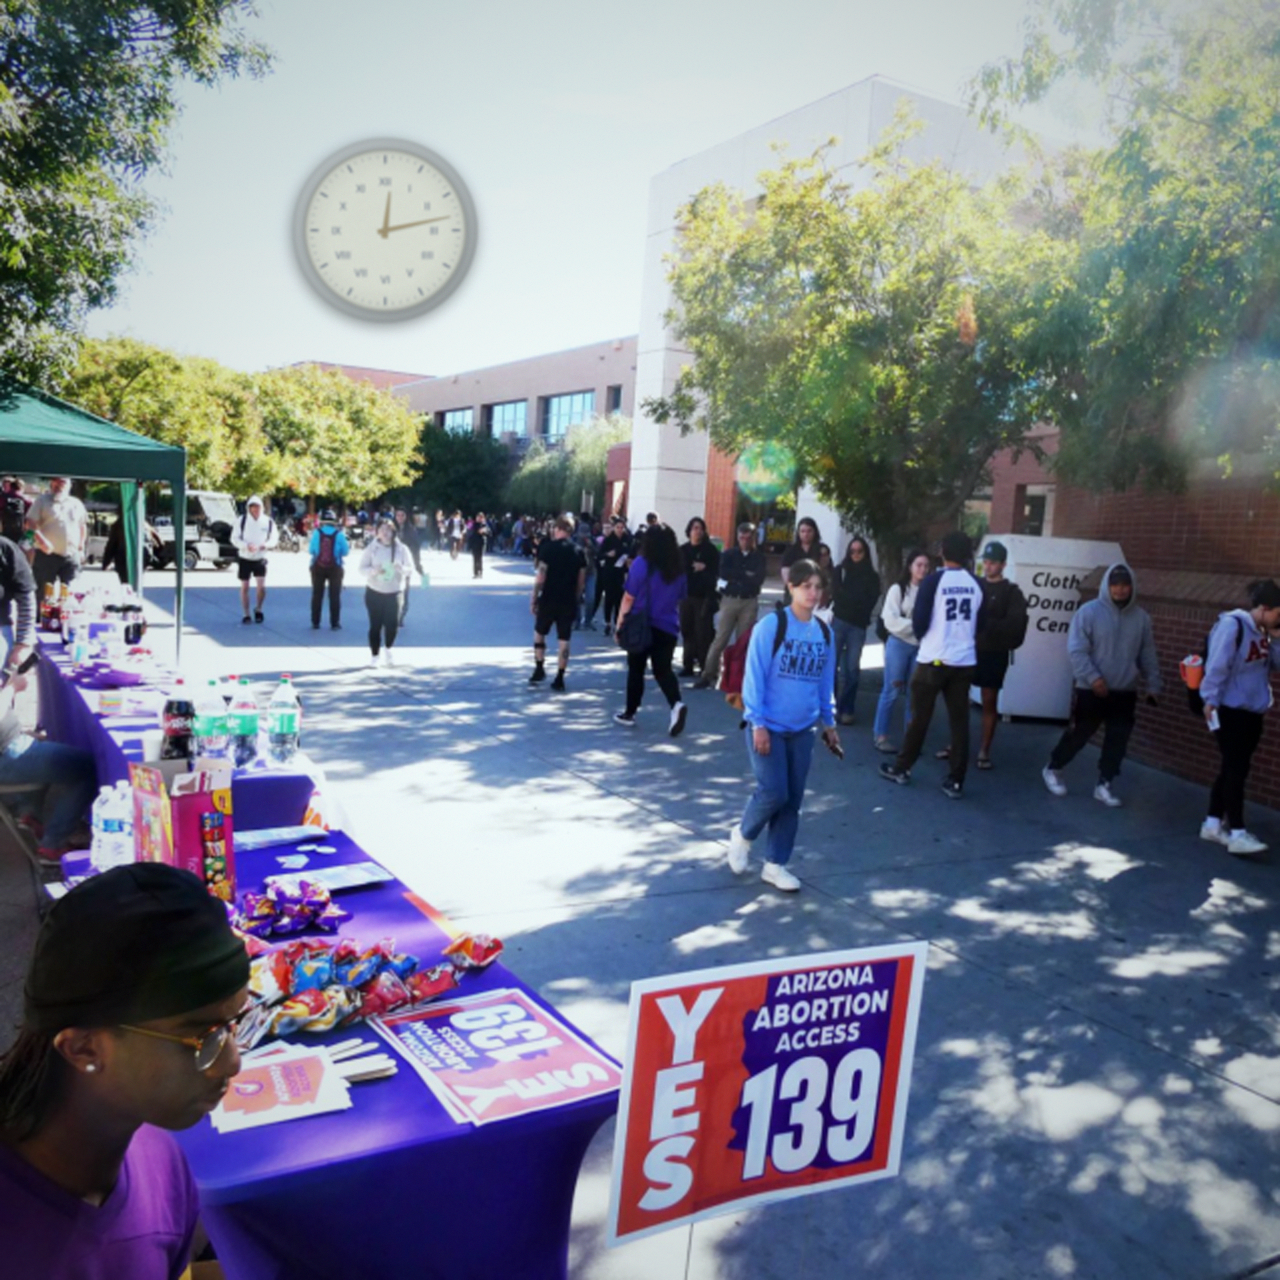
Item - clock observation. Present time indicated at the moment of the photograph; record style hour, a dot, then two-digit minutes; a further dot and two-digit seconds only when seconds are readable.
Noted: 12.13
